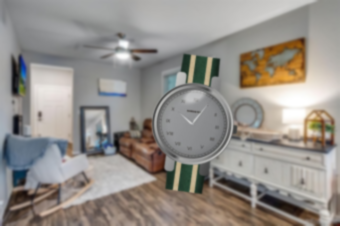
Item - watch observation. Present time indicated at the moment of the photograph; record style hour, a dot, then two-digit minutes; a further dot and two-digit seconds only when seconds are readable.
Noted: 10.05
